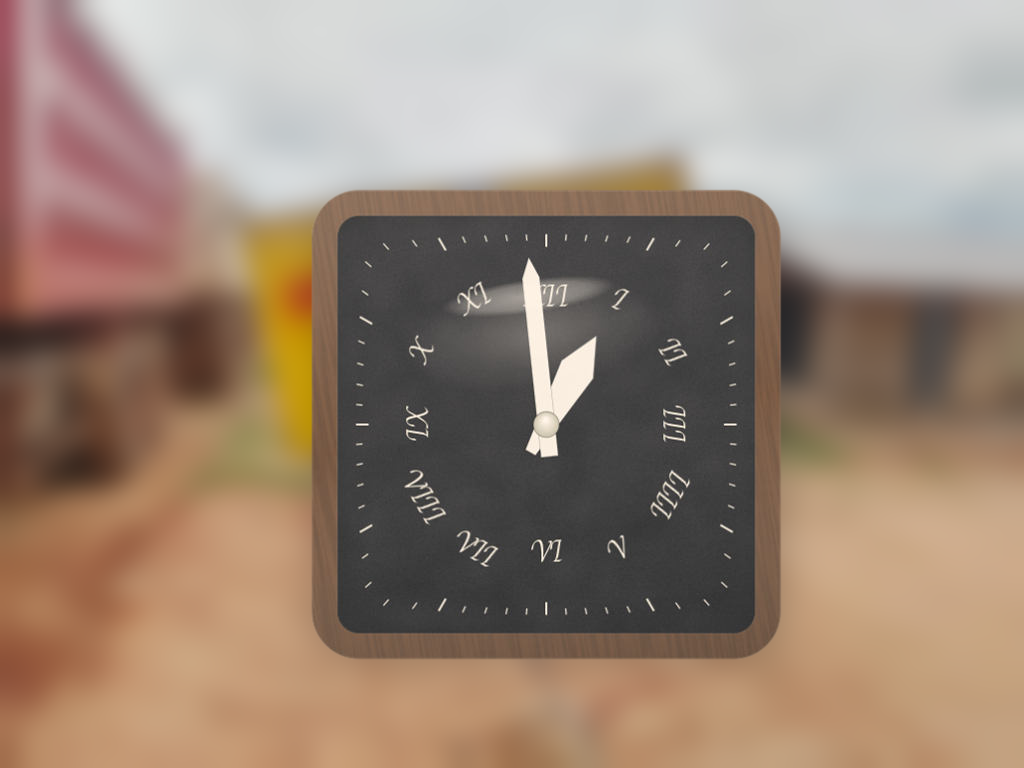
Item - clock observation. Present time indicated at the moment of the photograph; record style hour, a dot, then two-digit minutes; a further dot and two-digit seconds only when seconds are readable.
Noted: 12.59
